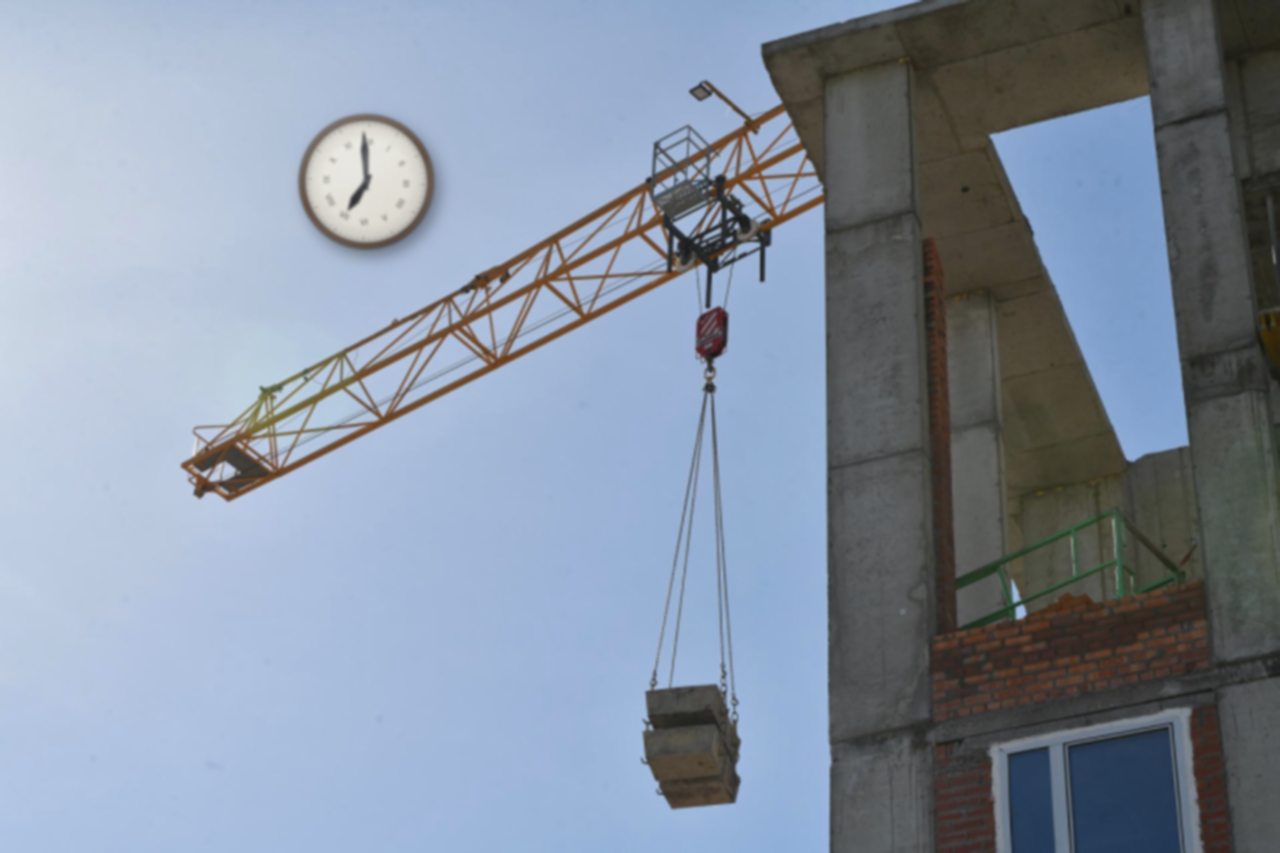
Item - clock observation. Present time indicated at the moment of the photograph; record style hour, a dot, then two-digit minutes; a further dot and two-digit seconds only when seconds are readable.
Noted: 6.59
